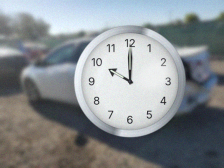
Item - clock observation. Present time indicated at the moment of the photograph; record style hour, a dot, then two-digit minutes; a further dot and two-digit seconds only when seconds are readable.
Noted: 10.00
